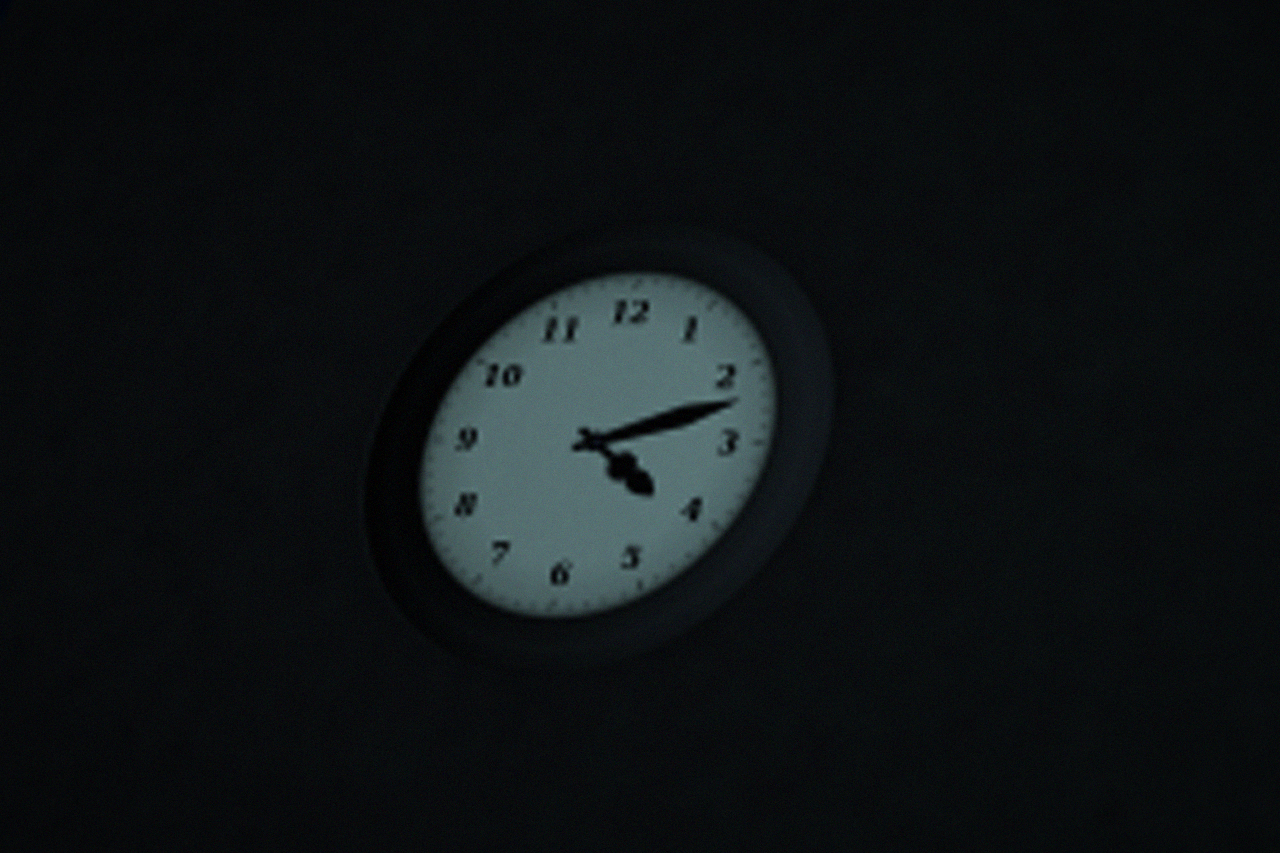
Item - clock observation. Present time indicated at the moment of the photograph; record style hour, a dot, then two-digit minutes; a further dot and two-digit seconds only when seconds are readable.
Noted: 4.12
